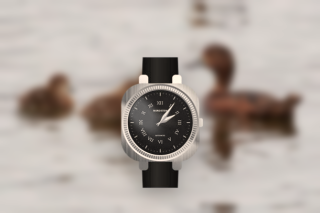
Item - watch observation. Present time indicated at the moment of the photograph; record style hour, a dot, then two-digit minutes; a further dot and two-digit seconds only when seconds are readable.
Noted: 2.06
